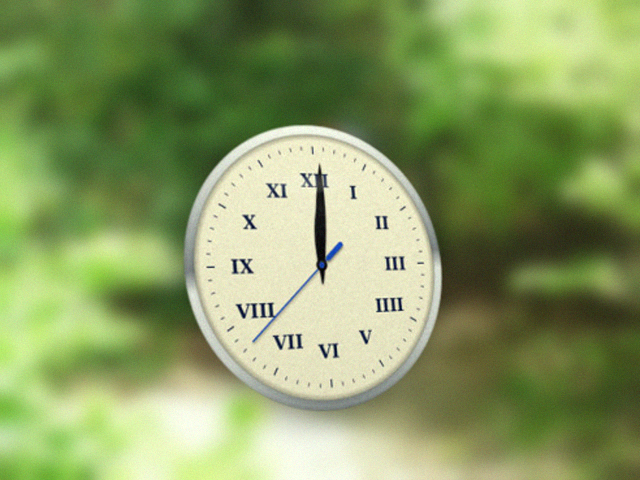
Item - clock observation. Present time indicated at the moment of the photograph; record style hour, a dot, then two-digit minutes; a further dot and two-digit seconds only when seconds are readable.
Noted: 12.00.38
